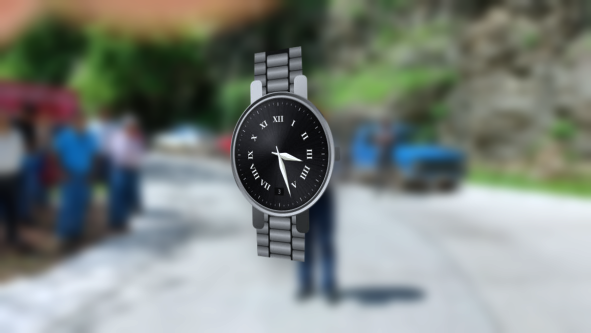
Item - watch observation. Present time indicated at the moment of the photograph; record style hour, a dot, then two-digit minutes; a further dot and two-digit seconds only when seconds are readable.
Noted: 3.27
